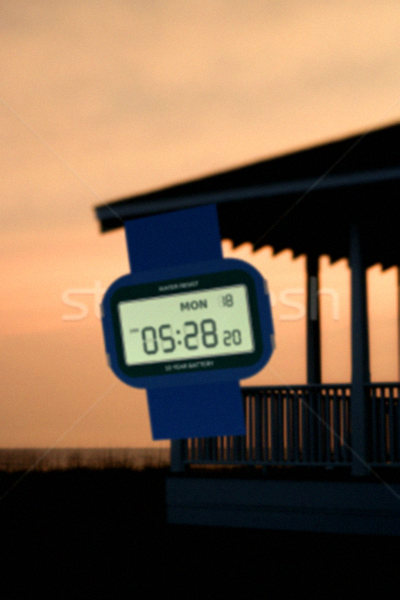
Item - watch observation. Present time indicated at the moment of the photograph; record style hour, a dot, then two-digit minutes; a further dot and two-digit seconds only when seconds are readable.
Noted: 5.28.20
